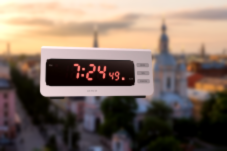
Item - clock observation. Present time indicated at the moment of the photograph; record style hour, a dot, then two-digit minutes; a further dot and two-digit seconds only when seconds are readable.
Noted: 7.24.49
